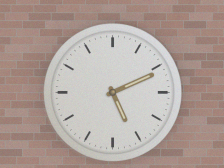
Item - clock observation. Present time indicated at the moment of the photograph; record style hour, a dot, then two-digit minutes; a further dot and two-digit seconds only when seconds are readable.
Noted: 5.11
